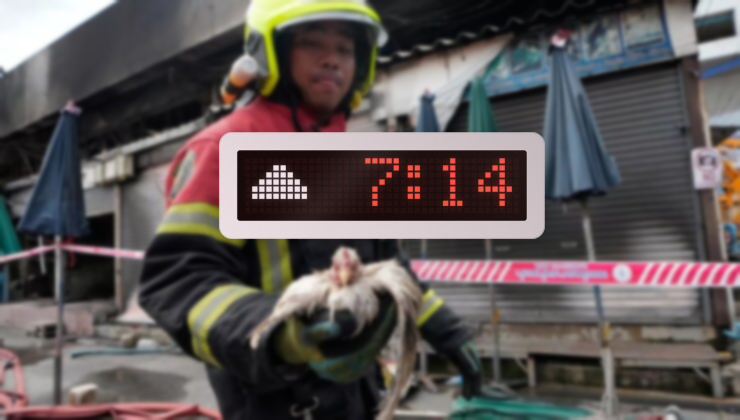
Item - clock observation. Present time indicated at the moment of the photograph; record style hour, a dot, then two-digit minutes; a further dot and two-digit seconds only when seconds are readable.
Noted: 7.14
